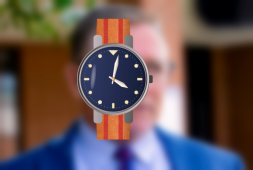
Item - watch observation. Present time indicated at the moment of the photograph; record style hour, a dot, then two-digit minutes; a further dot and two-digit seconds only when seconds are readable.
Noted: 4.02
